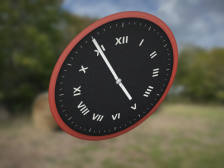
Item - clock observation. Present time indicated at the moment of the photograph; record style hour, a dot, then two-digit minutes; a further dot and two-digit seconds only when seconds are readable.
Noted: 4.55
